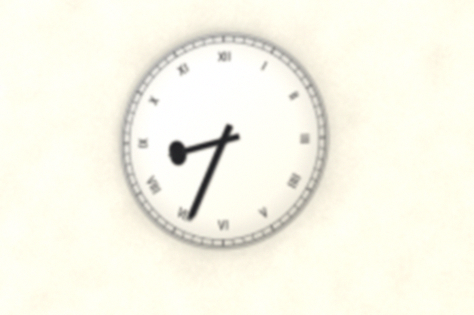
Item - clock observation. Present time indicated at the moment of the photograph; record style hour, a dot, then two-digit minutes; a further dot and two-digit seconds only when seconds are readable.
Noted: 8.34
